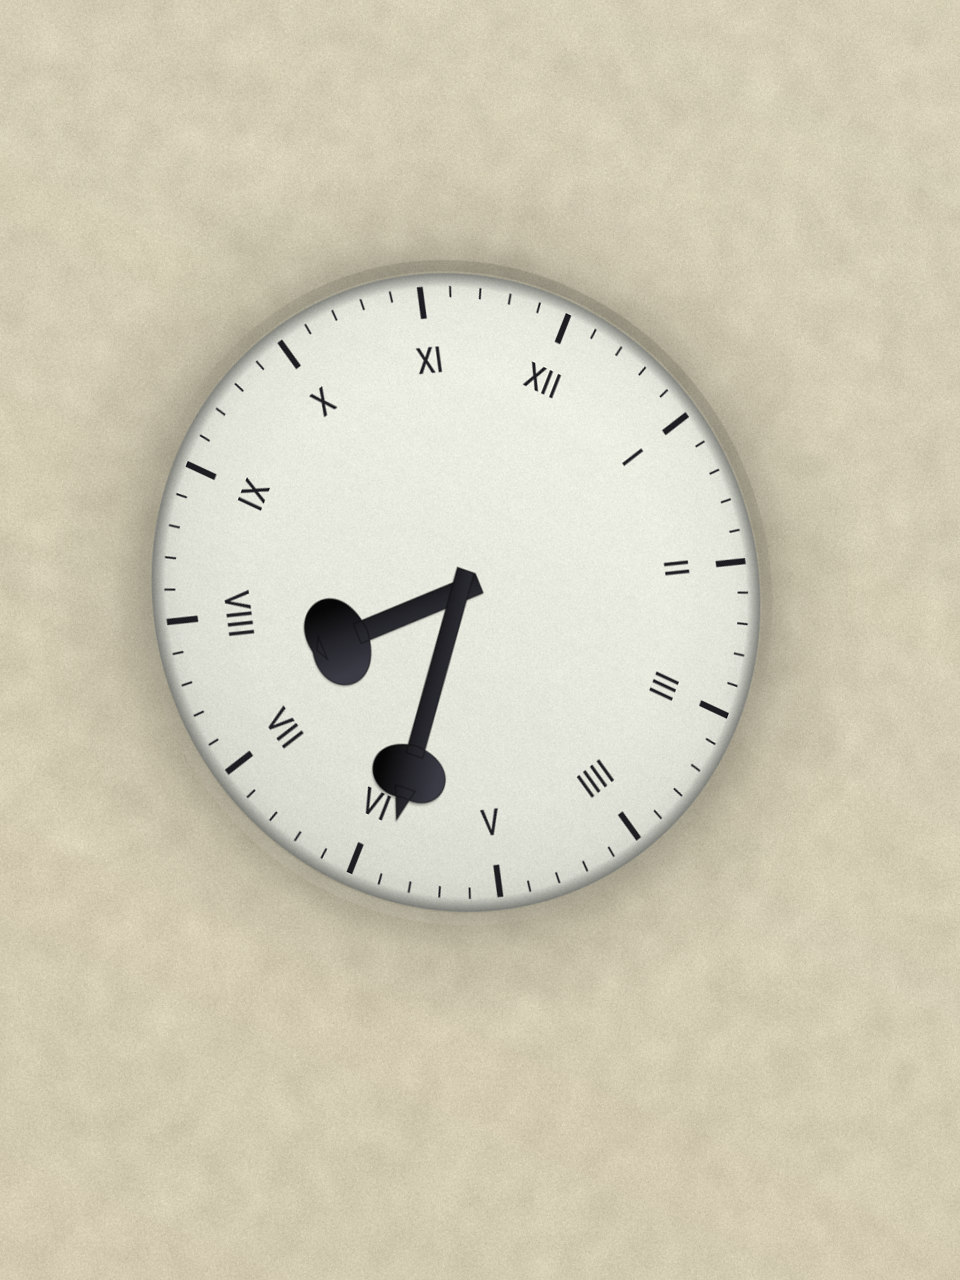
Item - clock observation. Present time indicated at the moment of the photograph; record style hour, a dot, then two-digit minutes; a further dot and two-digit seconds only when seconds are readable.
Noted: 7.29
